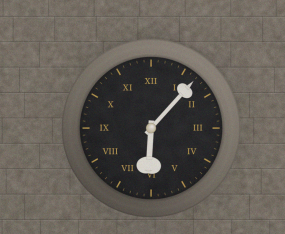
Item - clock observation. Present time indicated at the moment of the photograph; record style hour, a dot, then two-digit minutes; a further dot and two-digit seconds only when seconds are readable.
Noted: 6.07
